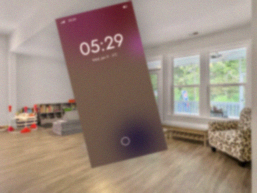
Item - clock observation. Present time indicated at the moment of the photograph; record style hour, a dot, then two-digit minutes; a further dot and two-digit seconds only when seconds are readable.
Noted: 5.29
